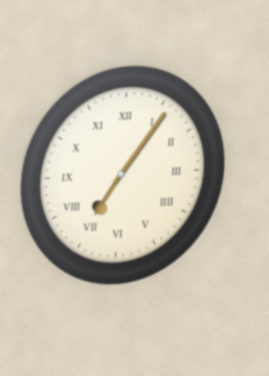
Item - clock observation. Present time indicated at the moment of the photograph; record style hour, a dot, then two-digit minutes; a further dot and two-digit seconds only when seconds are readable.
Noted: 7.06
